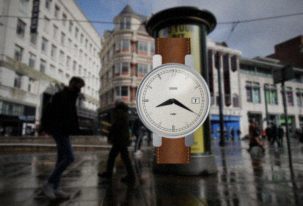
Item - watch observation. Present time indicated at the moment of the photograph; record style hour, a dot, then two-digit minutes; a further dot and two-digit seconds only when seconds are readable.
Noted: 8.20
